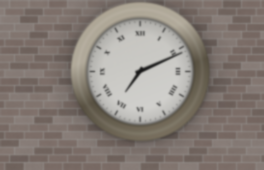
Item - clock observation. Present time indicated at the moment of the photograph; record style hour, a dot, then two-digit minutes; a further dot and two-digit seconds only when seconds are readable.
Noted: 7.11
